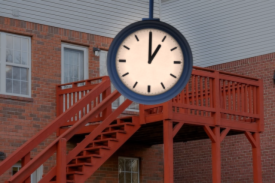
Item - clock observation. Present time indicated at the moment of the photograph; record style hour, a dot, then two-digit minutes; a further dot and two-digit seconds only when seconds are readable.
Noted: 1.00
